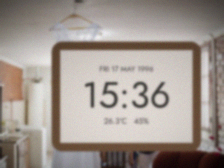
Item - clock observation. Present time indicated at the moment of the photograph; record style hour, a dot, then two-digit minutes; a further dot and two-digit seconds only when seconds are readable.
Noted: 15.36
